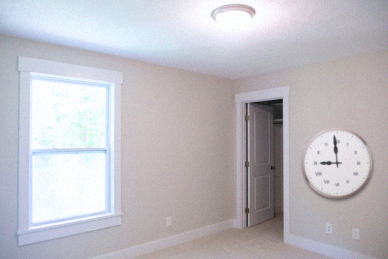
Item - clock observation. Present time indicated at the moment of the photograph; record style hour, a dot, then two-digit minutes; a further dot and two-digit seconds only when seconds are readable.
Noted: 8.59
